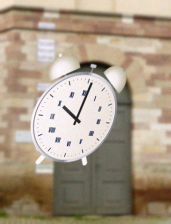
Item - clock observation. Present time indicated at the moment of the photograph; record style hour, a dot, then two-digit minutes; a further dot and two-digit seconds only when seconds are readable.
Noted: 10.01
